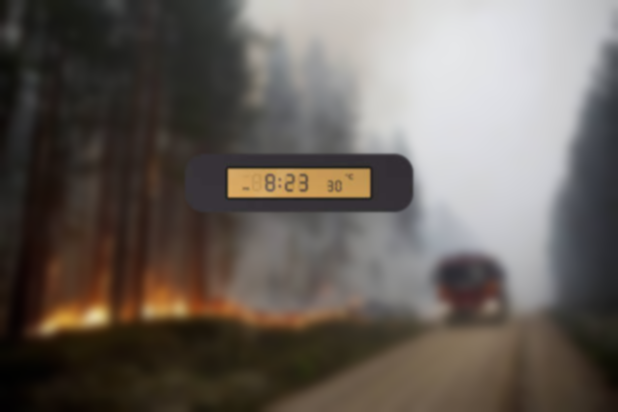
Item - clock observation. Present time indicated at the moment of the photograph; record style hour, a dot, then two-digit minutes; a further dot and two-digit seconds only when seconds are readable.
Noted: 8.23
